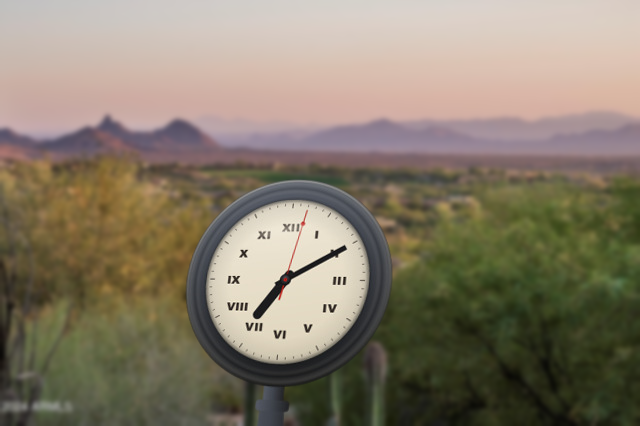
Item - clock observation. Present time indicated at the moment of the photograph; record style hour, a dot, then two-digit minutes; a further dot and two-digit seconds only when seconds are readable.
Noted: 7.10.02
